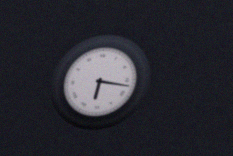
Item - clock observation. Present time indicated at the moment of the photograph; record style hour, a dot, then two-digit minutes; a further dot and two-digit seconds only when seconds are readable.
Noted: 6.17
